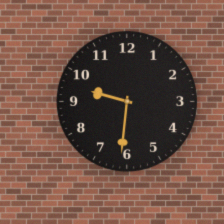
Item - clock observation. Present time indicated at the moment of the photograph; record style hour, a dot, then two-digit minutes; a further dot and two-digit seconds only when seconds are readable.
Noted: 9.31
